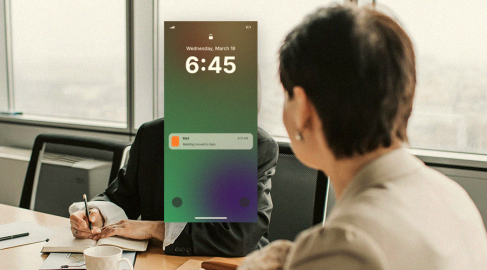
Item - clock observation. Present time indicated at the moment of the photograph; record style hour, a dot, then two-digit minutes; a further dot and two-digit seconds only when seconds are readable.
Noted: 6.45
